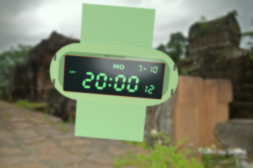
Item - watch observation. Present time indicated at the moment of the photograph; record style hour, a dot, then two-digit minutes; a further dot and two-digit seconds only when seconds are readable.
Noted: 20.00
